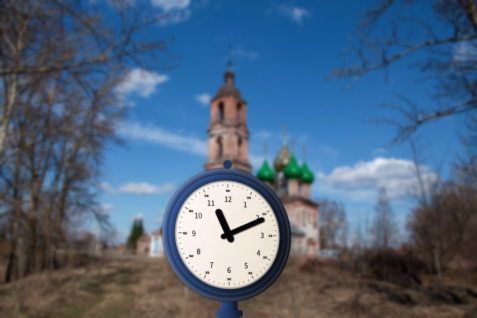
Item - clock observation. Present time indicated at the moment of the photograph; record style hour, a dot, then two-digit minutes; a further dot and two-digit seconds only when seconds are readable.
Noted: 11.11
